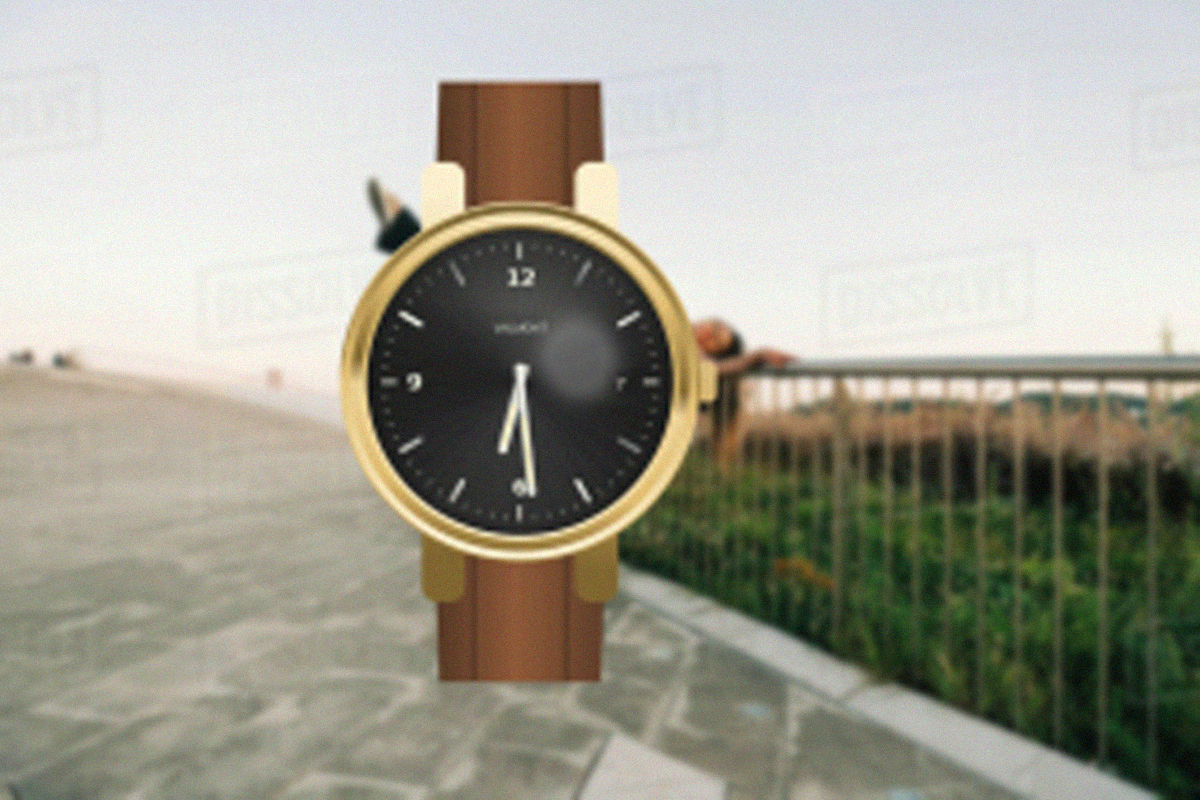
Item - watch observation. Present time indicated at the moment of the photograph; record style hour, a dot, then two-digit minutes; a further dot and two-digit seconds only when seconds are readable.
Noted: 6.29
